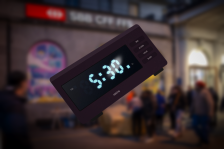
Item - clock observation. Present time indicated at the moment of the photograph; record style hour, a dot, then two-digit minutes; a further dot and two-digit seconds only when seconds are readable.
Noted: 5.30
